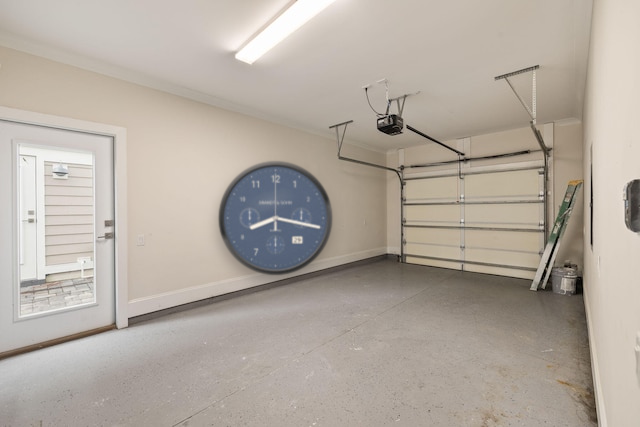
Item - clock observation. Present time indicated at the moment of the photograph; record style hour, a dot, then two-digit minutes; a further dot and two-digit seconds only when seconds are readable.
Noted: 8.17
